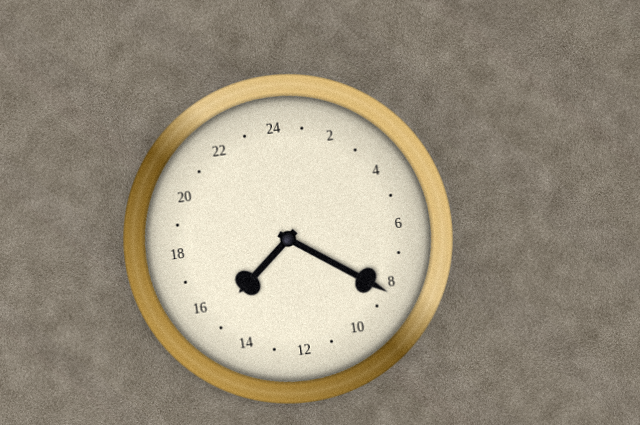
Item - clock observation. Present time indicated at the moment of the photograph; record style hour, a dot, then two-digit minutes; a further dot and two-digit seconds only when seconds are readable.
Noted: 15.21
